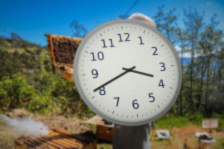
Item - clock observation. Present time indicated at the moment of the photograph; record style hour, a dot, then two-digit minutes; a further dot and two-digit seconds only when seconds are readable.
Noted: 3.41
